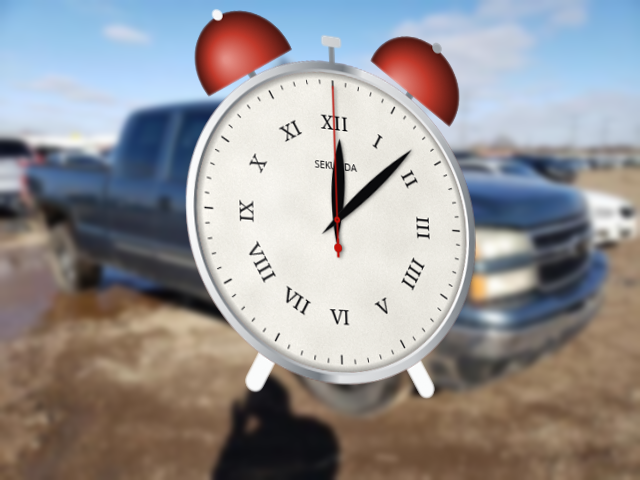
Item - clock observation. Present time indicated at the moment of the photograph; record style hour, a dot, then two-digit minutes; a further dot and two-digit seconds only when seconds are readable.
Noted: 12.08.00
